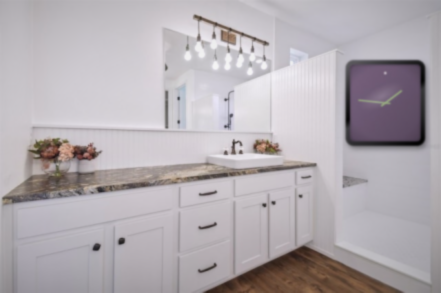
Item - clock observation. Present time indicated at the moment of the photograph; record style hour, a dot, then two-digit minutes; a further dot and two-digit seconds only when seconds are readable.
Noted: 1.46
